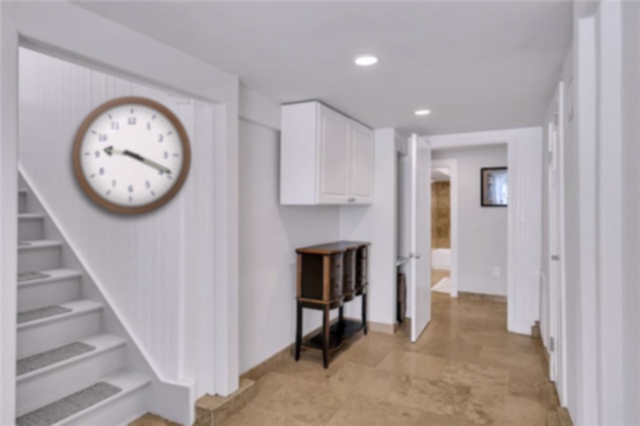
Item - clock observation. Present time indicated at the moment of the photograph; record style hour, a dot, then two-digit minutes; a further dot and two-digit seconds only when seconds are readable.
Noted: 9.19
